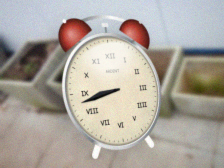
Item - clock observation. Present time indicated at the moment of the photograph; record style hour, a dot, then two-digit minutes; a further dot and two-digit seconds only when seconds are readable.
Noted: 8.43
